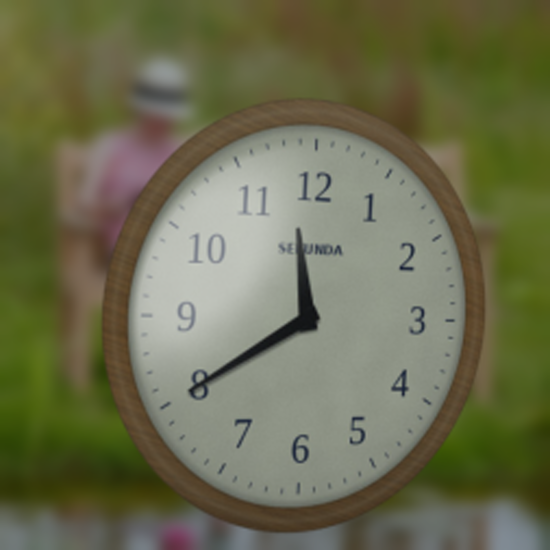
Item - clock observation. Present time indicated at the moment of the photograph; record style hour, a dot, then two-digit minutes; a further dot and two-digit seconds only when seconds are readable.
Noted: 11.40
